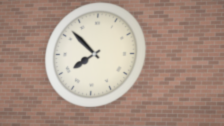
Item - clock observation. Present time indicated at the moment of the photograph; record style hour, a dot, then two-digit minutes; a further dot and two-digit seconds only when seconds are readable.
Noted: 7.52
